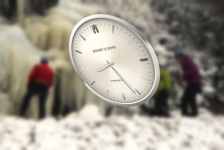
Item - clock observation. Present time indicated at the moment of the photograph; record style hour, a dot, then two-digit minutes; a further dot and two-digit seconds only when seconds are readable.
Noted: 8.26
